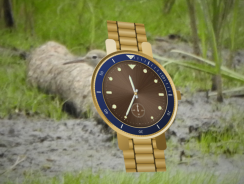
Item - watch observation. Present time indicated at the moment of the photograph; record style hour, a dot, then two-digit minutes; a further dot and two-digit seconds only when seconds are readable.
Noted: 11.35
